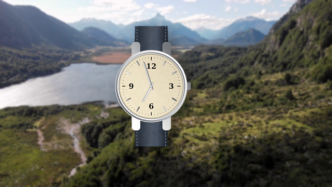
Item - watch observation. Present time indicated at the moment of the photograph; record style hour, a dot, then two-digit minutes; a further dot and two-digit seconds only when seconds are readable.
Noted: 6.57
